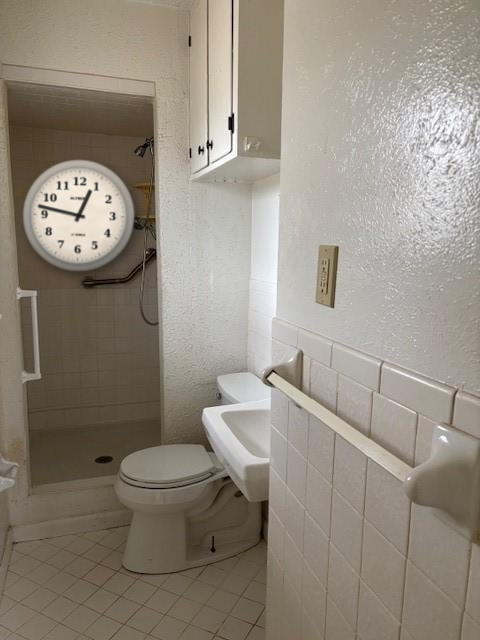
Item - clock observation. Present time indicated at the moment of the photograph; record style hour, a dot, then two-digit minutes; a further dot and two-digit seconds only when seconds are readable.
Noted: 12.47
